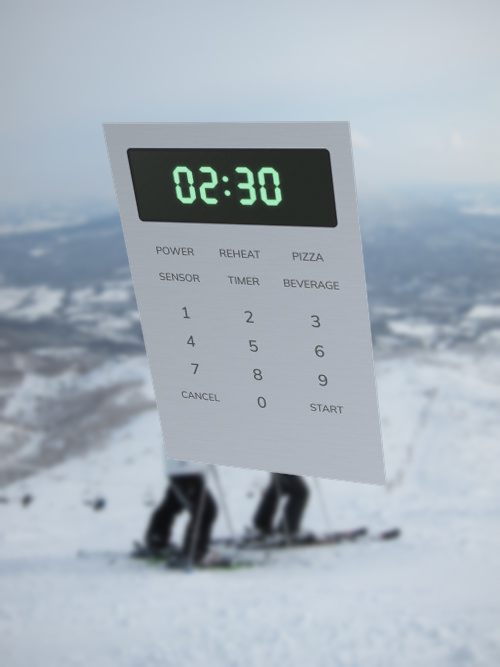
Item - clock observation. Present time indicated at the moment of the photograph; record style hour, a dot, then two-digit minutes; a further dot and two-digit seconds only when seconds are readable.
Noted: 2.30
